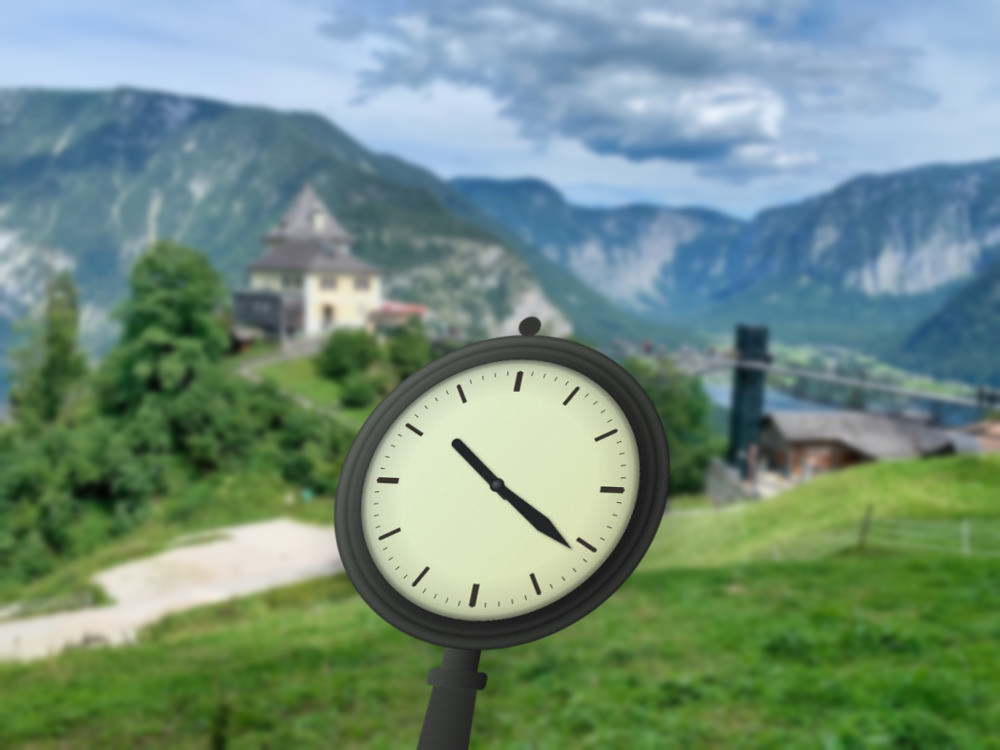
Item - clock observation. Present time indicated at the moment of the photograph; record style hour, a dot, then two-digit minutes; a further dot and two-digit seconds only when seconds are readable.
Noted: 10.21
